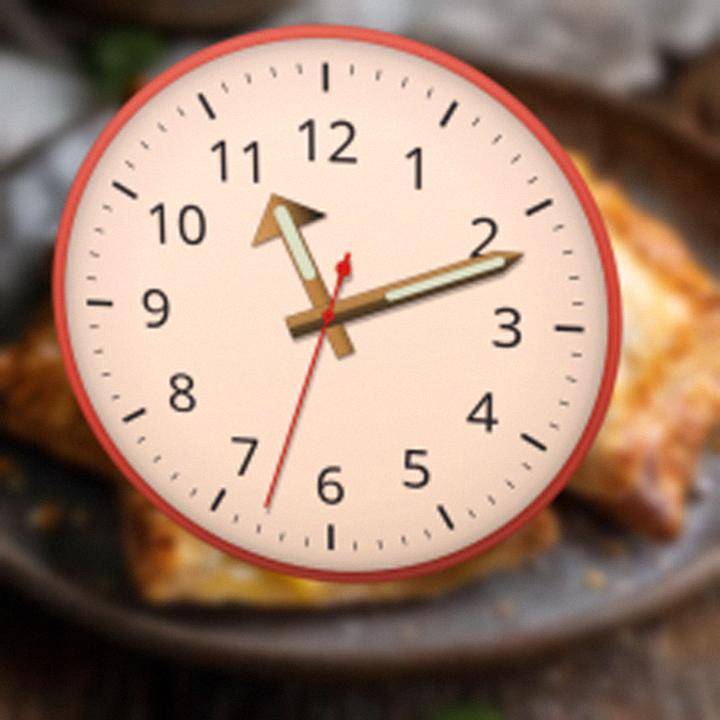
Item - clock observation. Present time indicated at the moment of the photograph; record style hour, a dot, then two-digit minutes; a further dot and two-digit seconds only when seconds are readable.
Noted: 11.11.33
